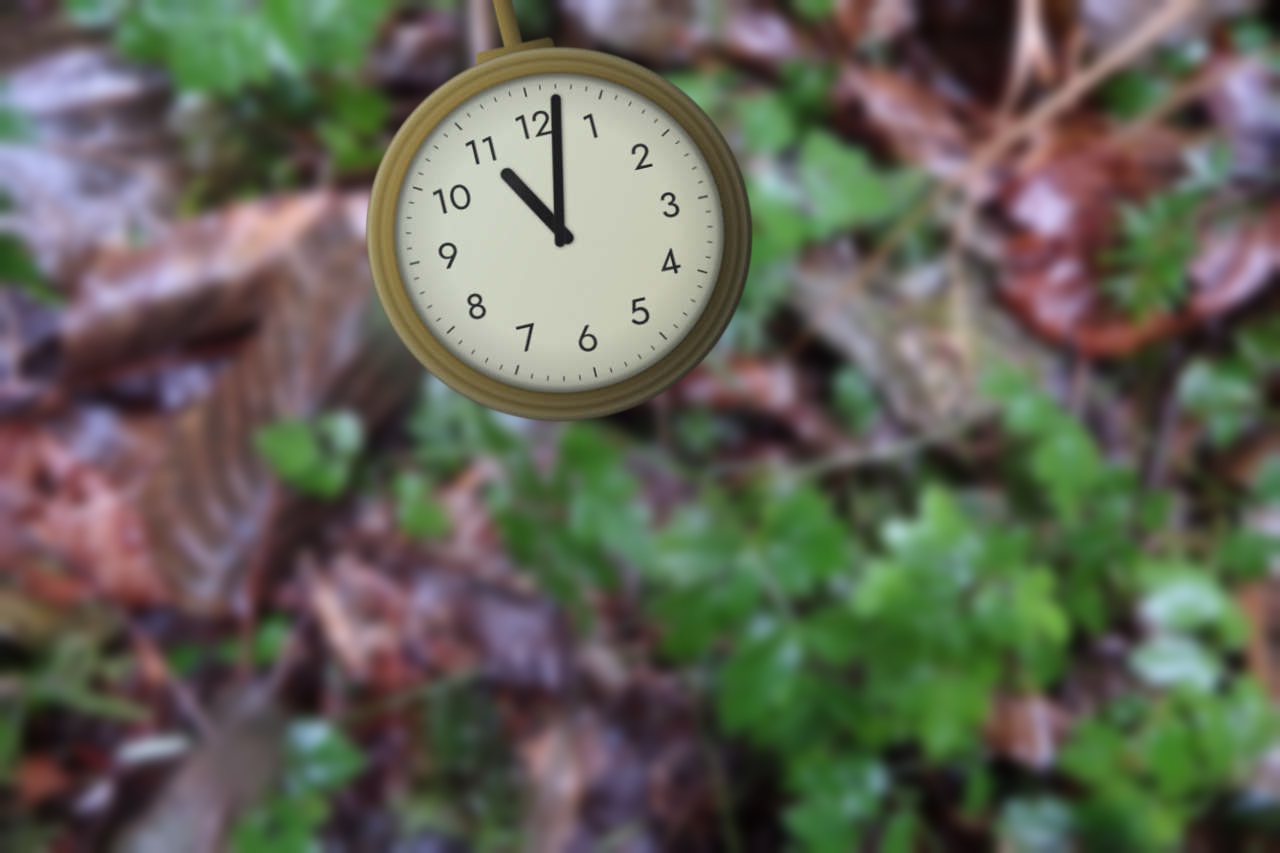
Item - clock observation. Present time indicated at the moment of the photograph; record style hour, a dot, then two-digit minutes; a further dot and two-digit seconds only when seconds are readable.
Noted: 11.02
